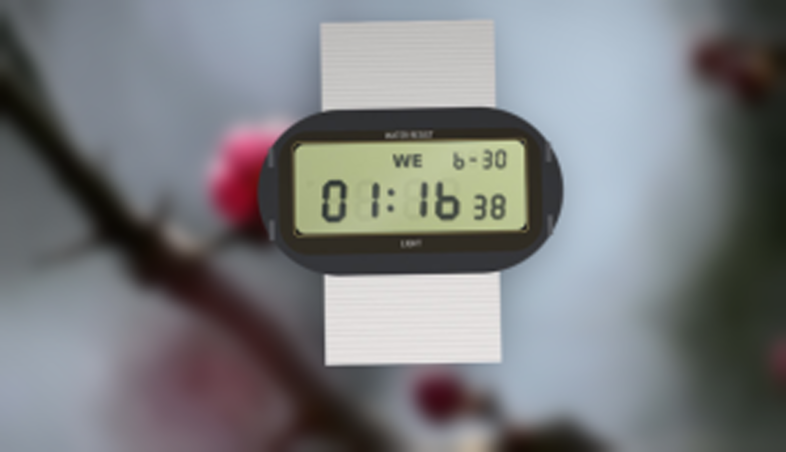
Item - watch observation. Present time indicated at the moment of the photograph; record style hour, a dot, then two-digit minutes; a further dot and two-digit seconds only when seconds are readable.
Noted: 1.16.38
